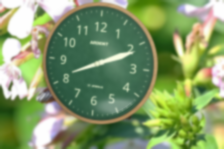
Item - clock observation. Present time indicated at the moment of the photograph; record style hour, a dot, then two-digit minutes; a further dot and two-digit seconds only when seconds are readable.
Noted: 8.11
